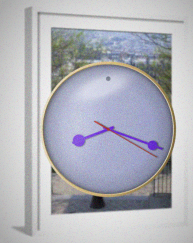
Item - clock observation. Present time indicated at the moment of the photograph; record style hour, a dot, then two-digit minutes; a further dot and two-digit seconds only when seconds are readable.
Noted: 8.18.20
